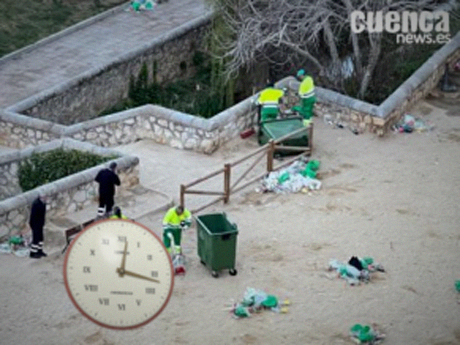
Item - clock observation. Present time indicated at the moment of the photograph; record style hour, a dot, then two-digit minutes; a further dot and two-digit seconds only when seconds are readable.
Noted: 12.17
